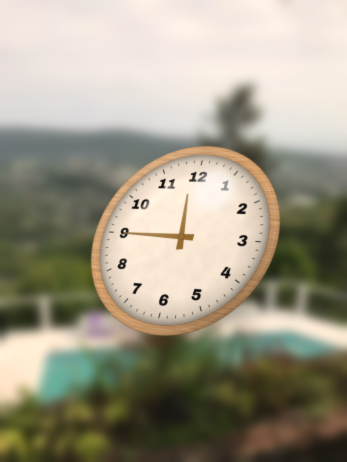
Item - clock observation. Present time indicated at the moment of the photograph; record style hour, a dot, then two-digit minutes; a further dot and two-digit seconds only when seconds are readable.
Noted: 11.45
